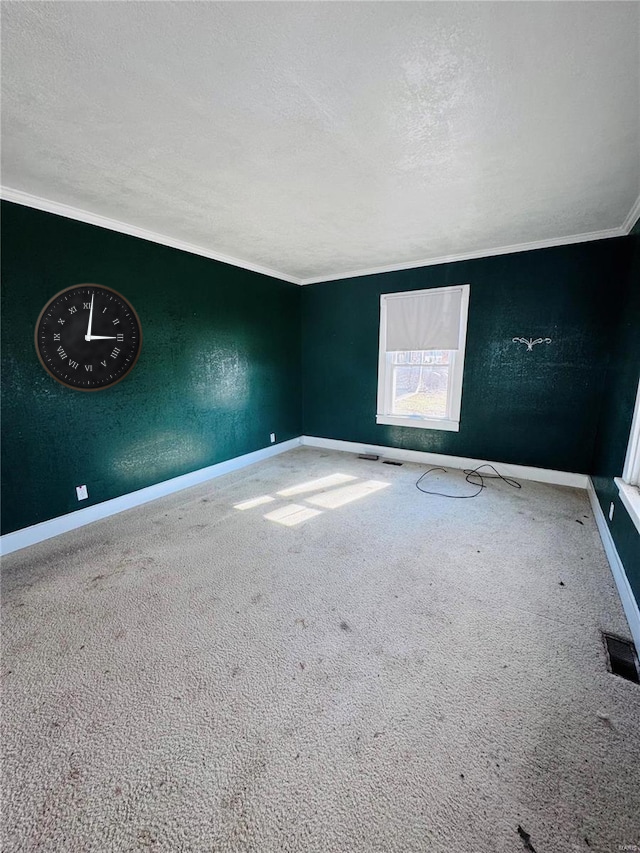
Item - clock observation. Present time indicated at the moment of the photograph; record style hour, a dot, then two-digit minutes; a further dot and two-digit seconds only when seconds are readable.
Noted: 3.01
